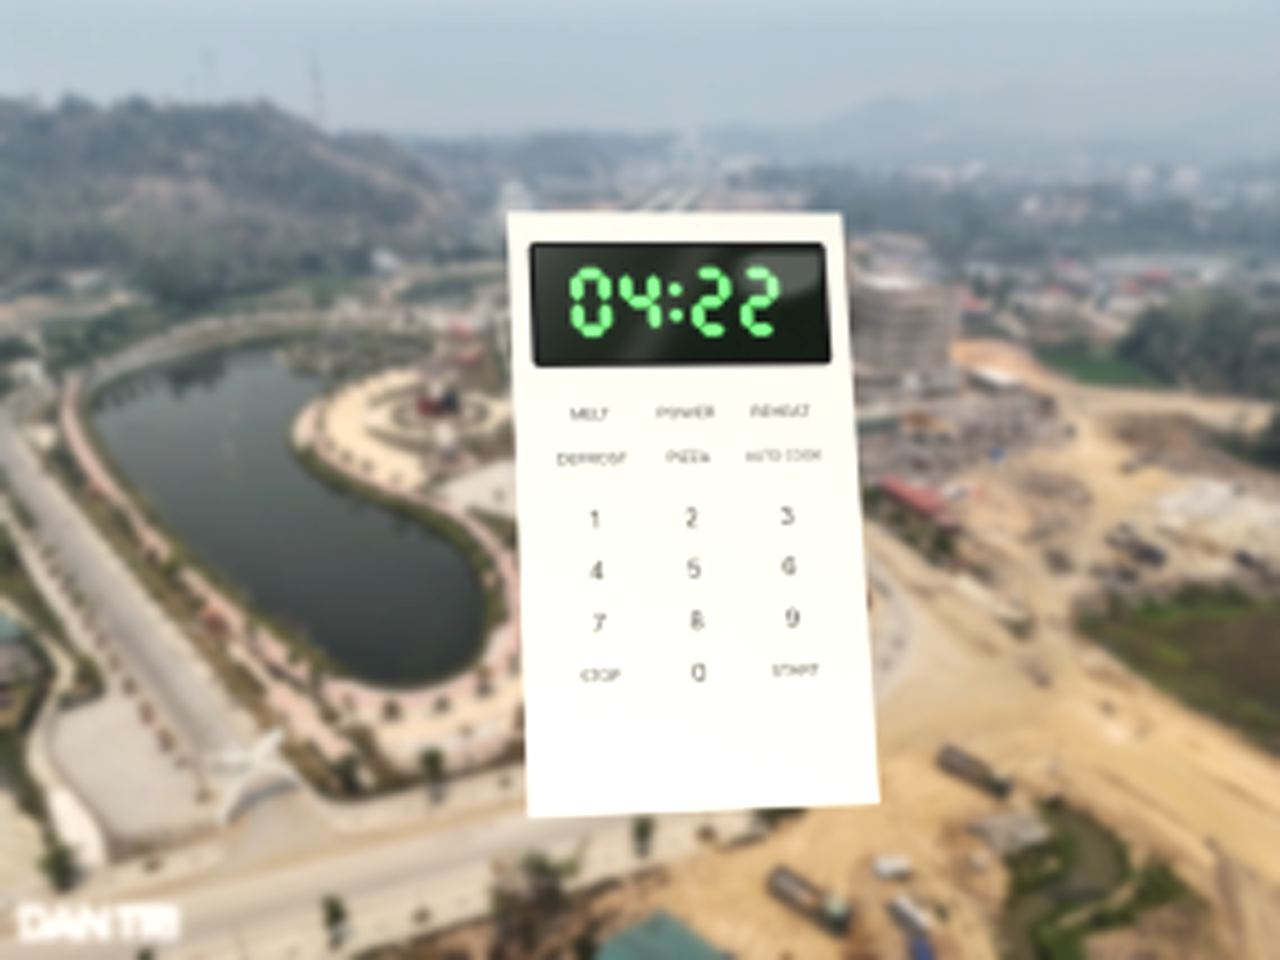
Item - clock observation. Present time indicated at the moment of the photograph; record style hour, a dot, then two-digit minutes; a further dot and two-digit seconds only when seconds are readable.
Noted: 4.22
